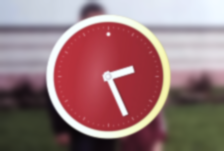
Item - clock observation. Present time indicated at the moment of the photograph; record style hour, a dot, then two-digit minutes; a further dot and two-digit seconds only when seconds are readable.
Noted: 2.26
